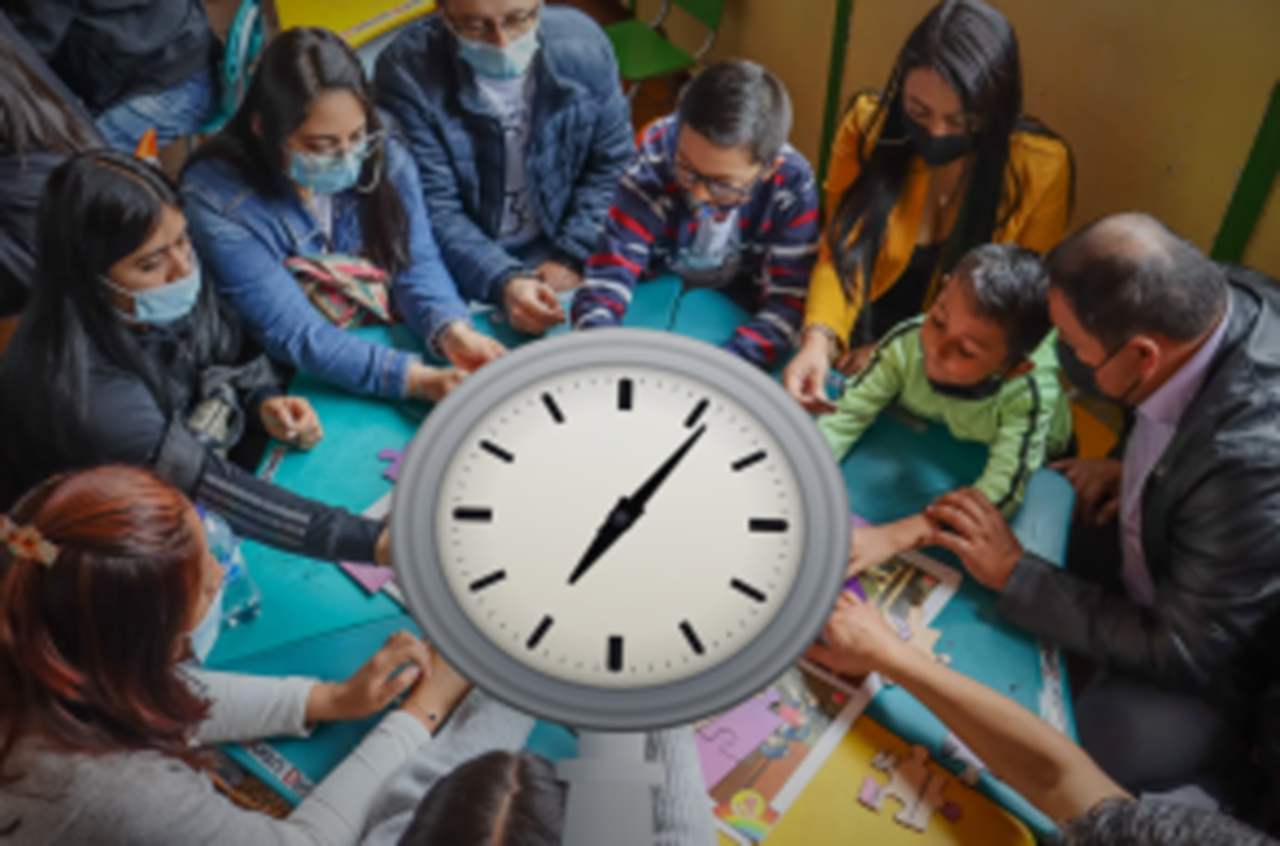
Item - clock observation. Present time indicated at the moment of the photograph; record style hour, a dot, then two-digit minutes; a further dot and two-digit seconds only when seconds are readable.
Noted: 7.06
